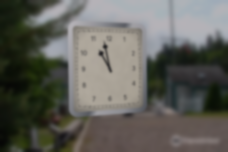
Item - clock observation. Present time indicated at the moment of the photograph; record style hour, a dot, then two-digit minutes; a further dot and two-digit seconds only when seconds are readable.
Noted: 10.58
